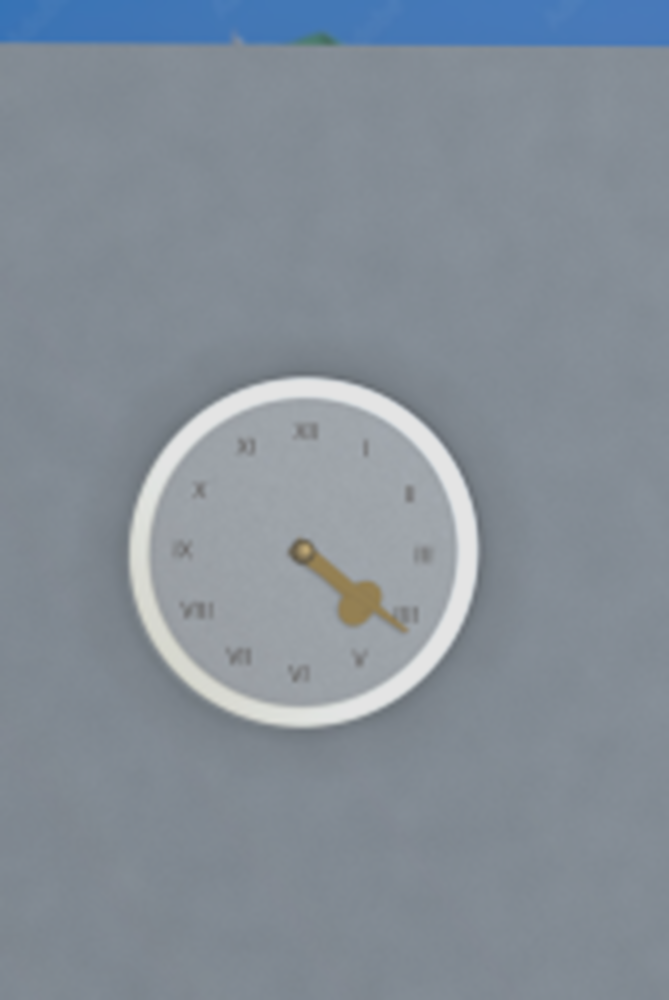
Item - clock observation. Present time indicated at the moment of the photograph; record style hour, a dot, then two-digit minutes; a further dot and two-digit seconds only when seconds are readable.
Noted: 4.21
